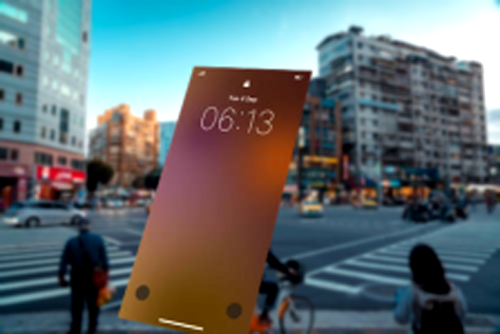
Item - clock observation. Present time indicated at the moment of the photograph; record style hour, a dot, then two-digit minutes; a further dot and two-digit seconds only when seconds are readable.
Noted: 6.13
